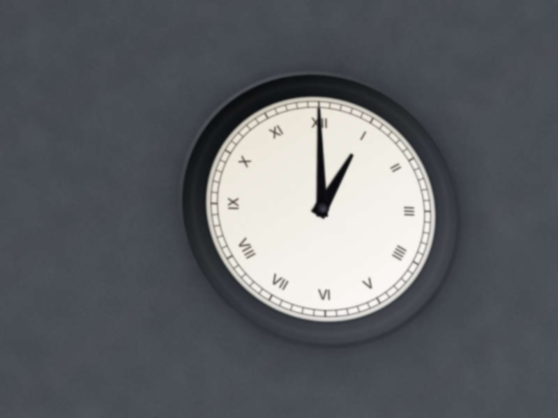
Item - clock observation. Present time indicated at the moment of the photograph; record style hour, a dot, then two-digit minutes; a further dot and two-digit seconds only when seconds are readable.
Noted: 1.00
